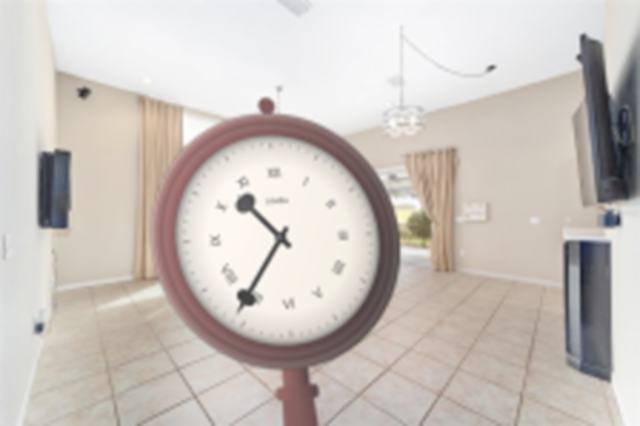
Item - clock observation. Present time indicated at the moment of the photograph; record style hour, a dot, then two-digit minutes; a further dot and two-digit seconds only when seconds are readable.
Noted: 10.36
